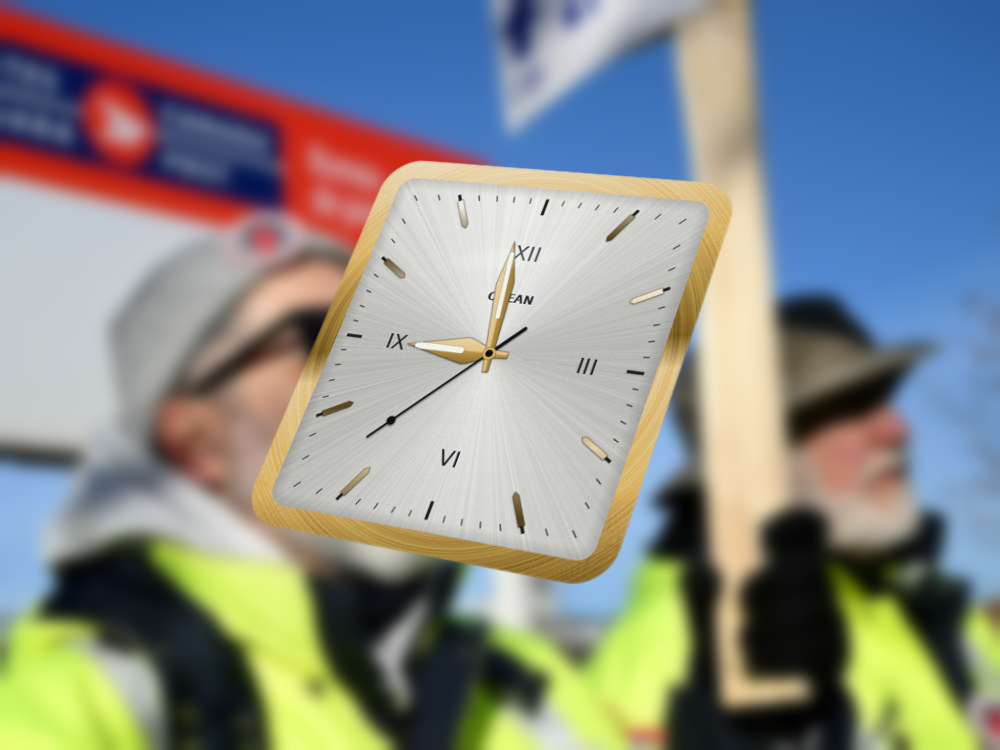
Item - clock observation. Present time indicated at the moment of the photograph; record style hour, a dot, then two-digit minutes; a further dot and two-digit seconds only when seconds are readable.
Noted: 8.58.37
